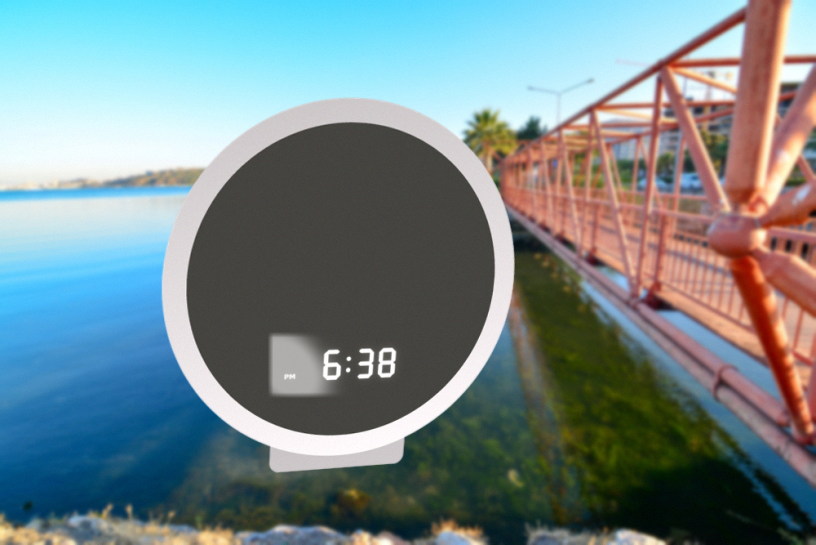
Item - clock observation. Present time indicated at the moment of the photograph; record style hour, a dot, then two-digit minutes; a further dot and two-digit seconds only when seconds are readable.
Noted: 6.38
